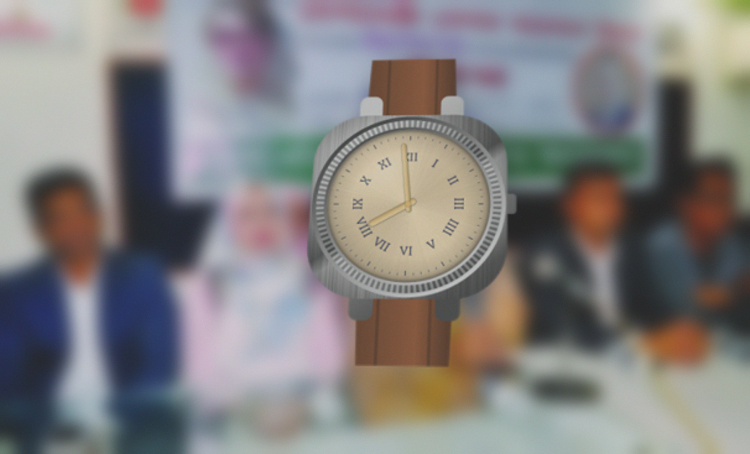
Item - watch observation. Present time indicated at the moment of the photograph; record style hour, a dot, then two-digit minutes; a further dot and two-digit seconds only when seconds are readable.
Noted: 7.59
